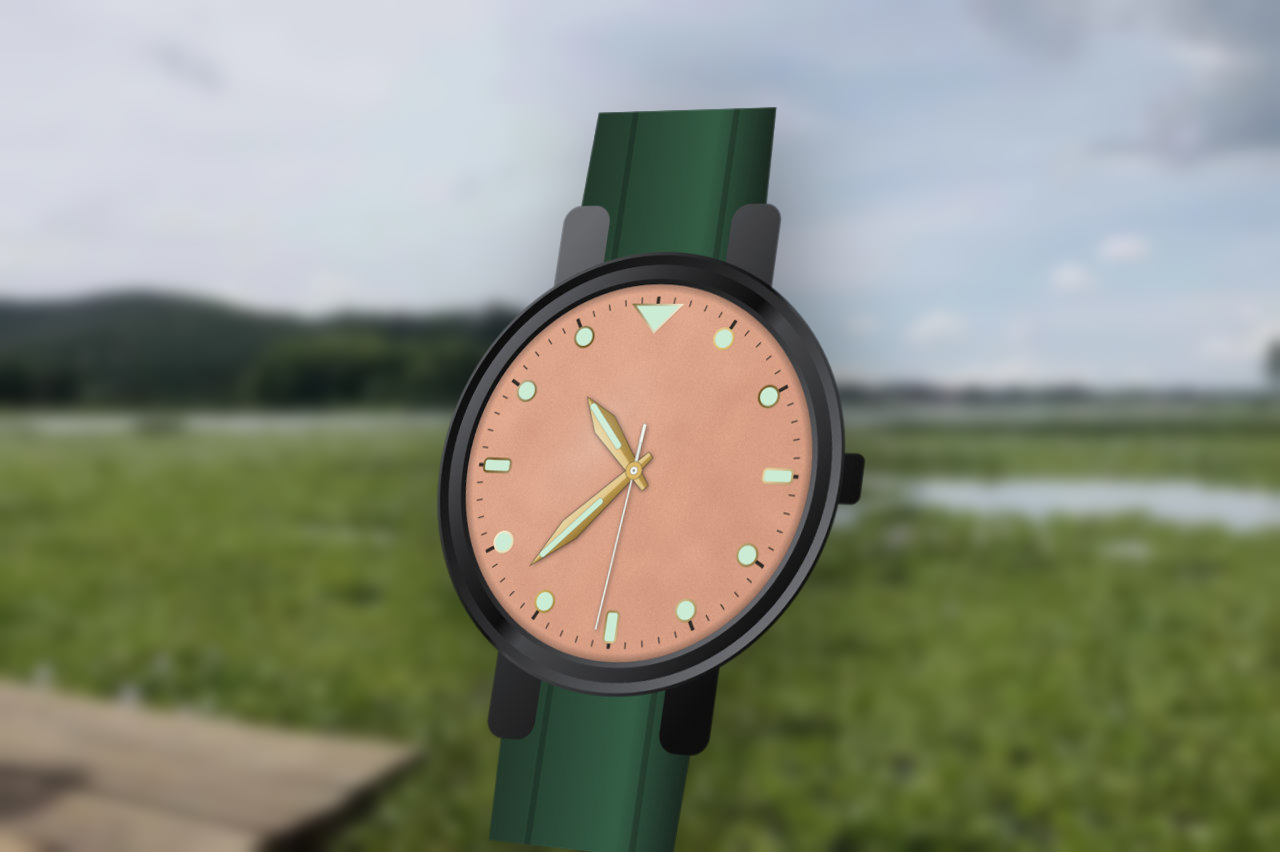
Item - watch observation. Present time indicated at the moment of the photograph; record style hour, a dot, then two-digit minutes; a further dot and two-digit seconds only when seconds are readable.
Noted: 10.37.31
